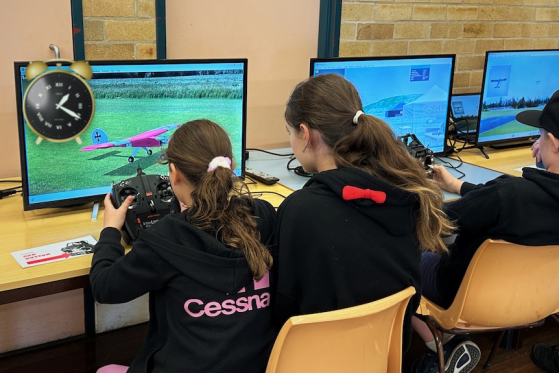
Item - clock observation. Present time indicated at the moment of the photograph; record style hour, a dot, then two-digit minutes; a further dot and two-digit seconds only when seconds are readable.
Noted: 1.20
